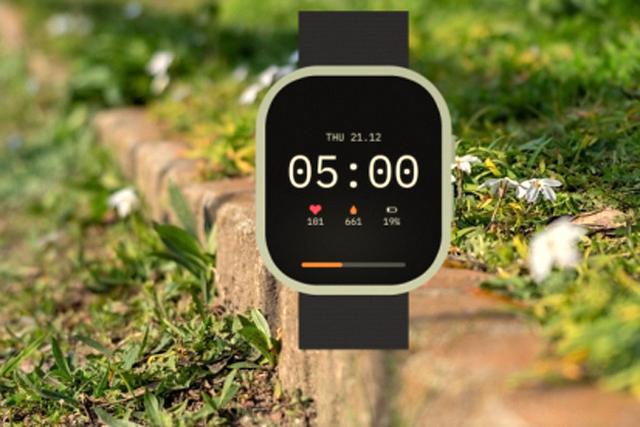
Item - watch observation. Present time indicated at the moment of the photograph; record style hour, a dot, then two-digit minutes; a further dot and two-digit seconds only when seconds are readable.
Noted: 5.00
